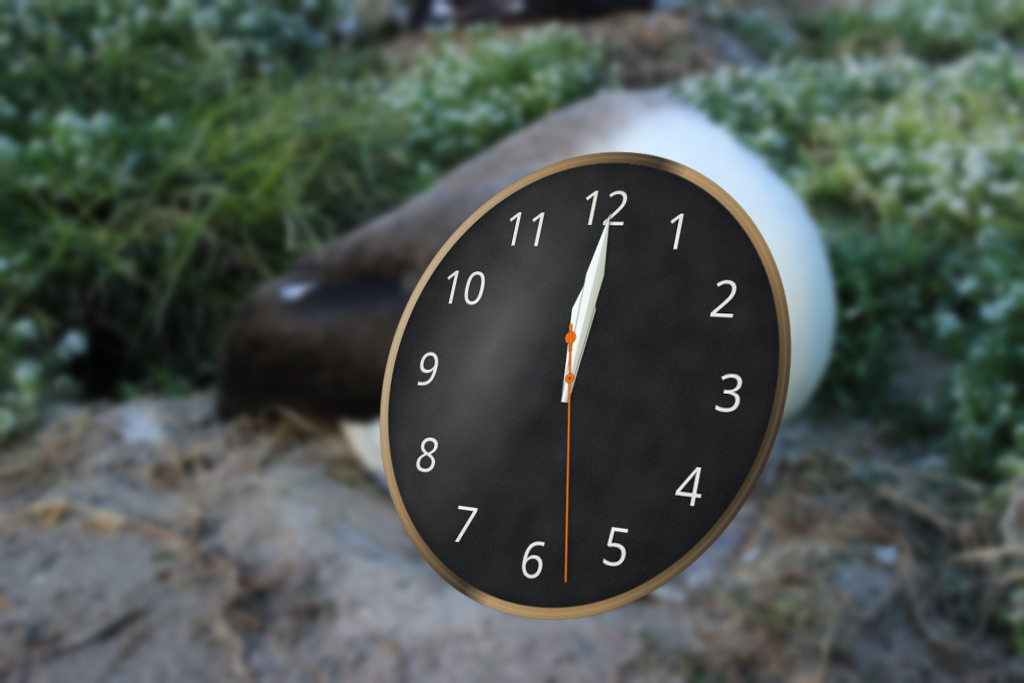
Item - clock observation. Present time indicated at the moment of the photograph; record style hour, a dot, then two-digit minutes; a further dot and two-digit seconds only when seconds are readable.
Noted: 12.00.28
